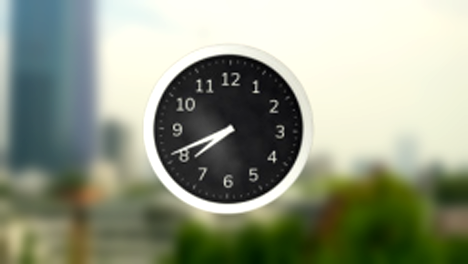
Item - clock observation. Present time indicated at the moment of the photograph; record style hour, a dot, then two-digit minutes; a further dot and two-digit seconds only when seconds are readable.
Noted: 7.41
